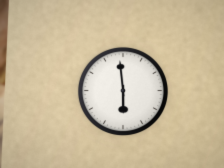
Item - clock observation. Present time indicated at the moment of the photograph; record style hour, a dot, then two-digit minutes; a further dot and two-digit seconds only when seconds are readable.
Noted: 5.59
